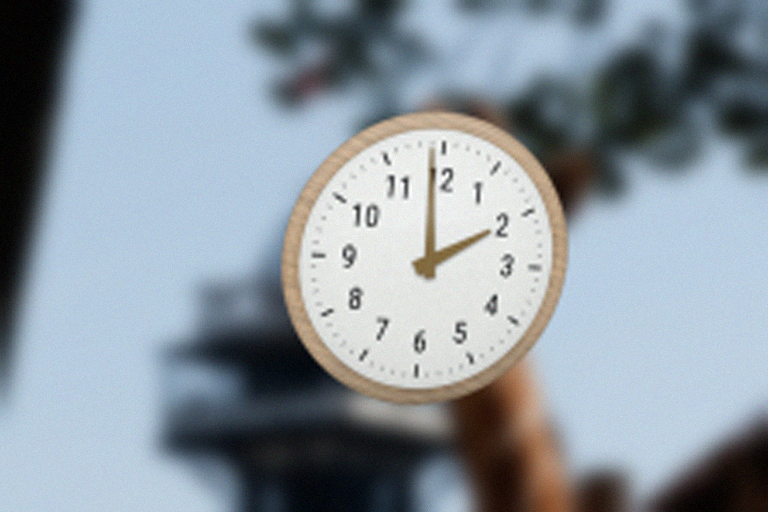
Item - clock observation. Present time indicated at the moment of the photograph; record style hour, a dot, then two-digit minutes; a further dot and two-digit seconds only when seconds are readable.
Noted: 1.59
